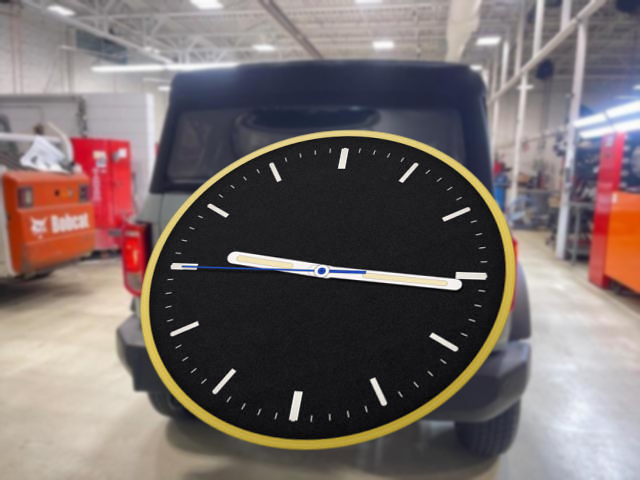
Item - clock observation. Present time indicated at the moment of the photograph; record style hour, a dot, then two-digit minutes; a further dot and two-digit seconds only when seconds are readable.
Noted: 9.15.45
